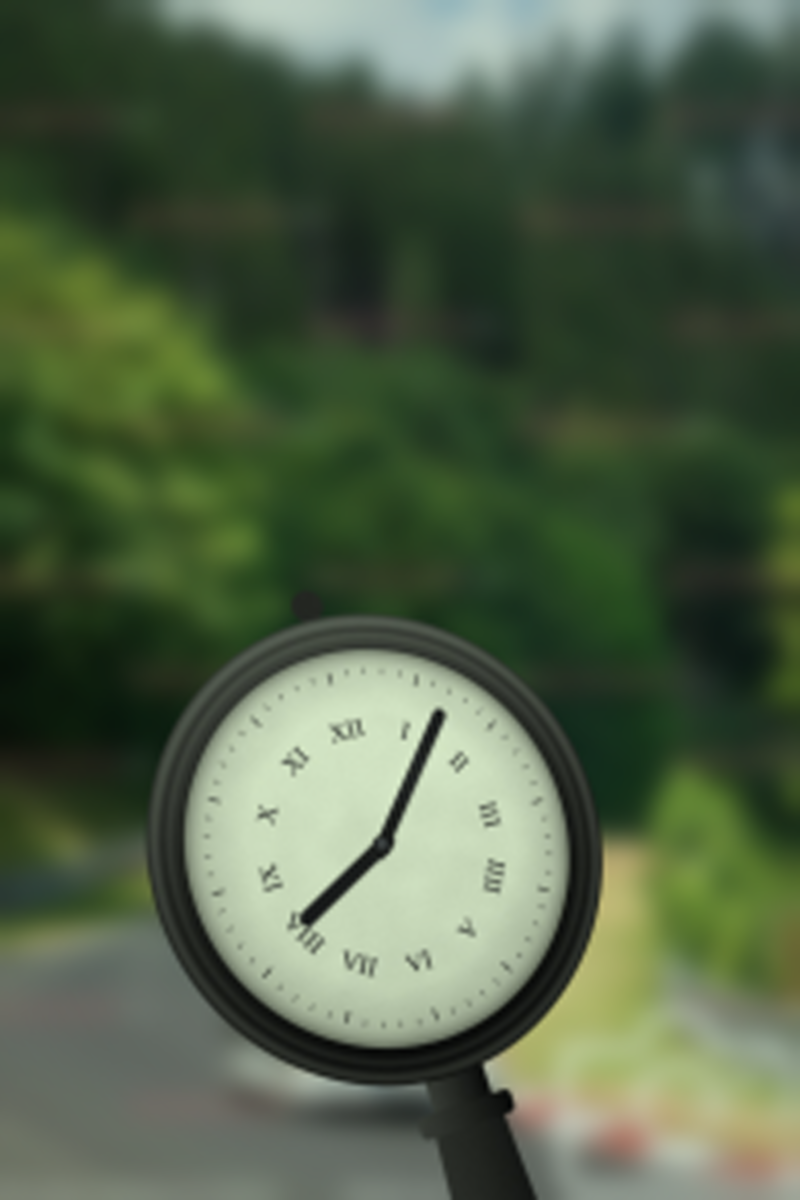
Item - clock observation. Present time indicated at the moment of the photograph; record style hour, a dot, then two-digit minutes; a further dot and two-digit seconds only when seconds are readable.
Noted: 8.07
